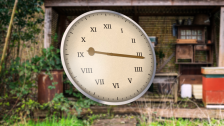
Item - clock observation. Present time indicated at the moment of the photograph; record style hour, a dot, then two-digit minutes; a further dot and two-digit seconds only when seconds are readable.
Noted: 9.16
